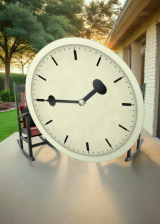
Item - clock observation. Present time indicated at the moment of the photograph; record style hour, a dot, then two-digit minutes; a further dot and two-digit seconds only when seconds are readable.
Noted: 1.45
